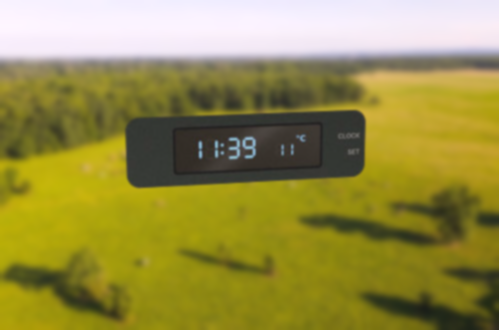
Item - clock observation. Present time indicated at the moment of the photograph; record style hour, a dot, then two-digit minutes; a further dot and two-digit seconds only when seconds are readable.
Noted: 11.39
